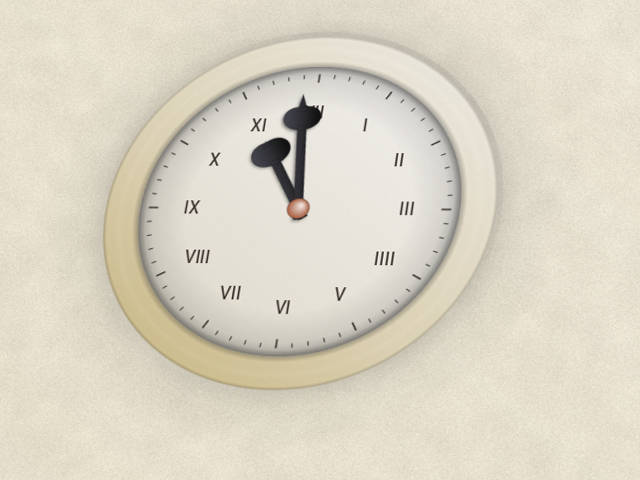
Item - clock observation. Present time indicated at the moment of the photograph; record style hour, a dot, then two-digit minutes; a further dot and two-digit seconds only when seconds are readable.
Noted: 10.59
